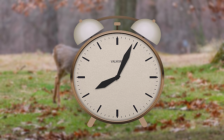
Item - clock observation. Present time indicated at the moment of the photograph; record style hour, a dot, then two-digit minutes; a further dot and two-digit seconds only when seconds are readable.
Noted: 8.04
